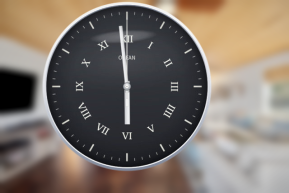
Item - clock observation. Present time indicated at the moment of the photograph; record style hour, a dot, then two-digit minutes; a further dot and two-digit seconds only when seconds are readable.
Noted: 5.59.00
